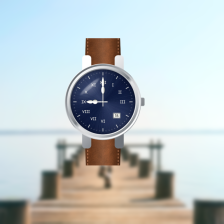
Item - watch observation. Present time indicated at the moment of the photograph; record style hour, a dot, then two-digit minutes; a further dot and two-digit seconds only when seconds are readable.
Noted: 9.00
